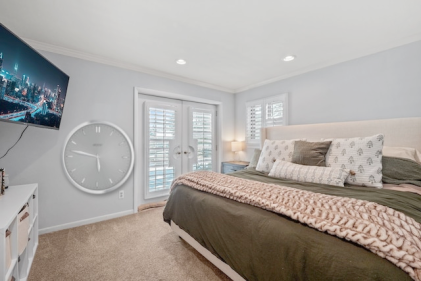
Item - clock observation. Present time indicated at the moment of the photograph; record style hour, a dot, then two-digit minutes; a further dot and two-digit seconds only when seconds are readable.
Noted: 5.47
